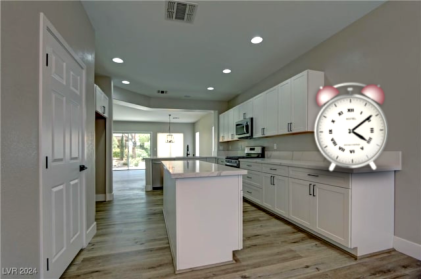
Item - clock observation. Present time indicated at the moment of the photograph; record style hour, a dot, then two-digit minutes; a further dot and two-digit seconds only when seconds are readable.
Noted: 4.09
